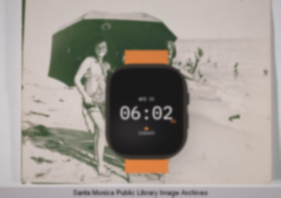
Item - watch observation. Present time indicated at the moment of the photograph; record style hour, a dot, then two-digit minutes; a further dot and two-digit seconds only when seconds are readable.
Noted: 6.02
